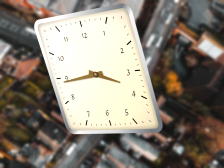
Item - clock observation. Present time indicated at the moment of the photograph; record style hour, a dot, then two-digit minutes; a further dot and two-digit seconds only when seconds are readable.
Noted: 3.44
